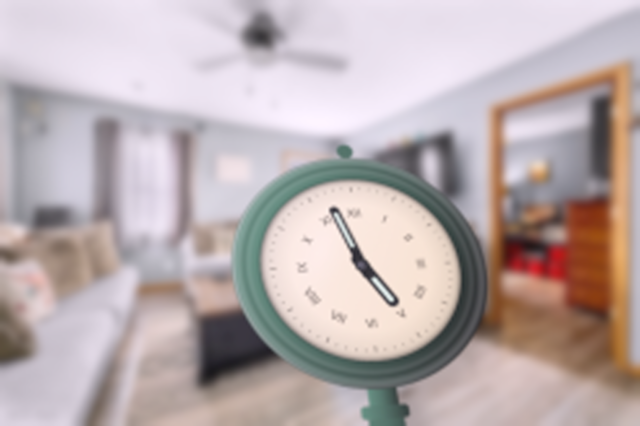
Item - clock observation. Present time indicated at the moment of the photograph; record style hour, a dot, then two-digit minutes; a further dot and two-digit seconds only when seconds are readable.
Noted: 4.57
